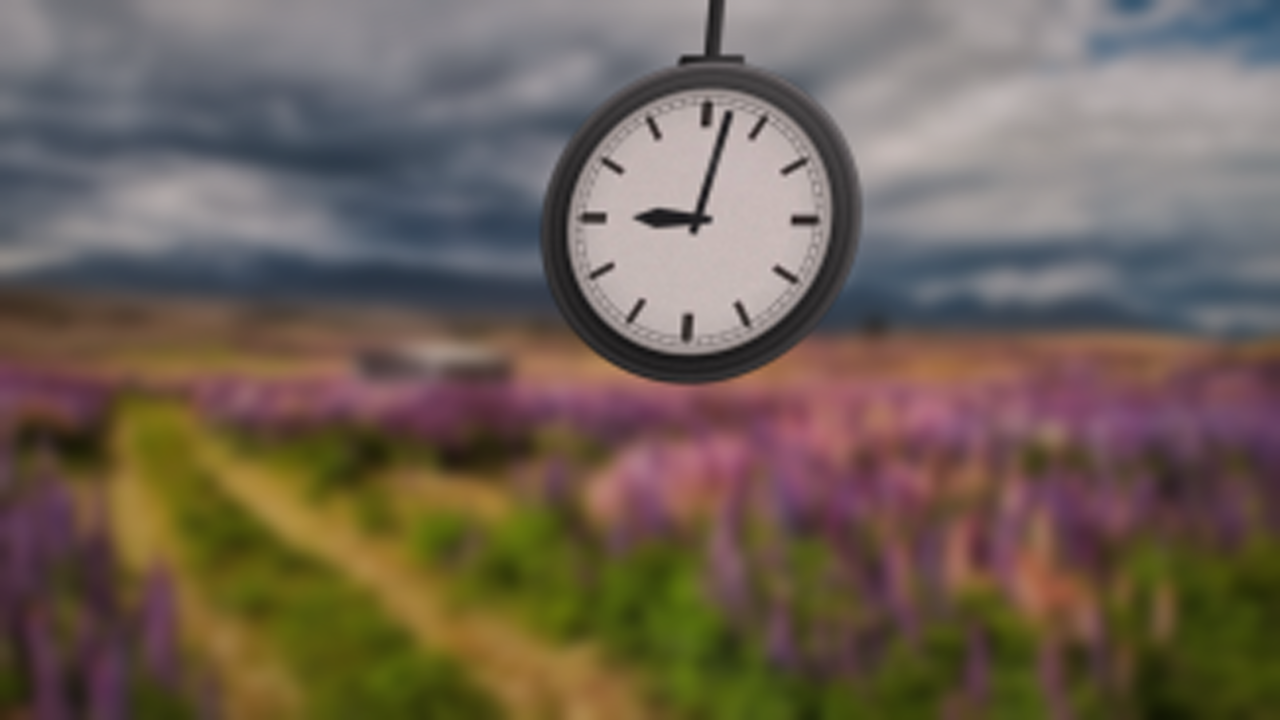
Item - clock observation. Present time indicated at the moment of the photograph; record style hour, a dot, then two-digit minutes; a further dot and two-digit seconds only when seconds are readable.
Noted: 9.02
